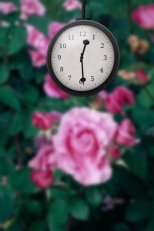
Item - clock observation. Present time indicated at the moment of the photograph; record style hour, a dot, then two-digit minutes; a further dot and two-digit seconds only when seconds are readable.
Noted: 12.29
